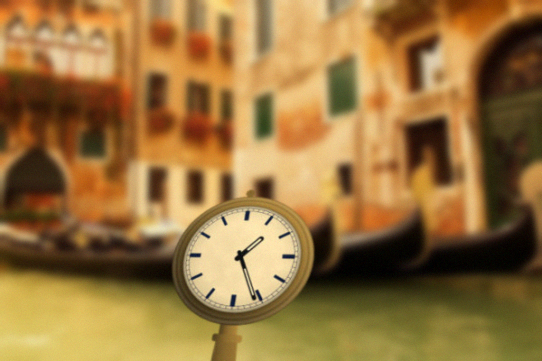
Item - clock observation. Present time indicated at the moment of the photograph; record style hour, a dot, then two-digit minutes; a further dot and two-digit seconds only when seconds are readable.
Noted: 1.26
